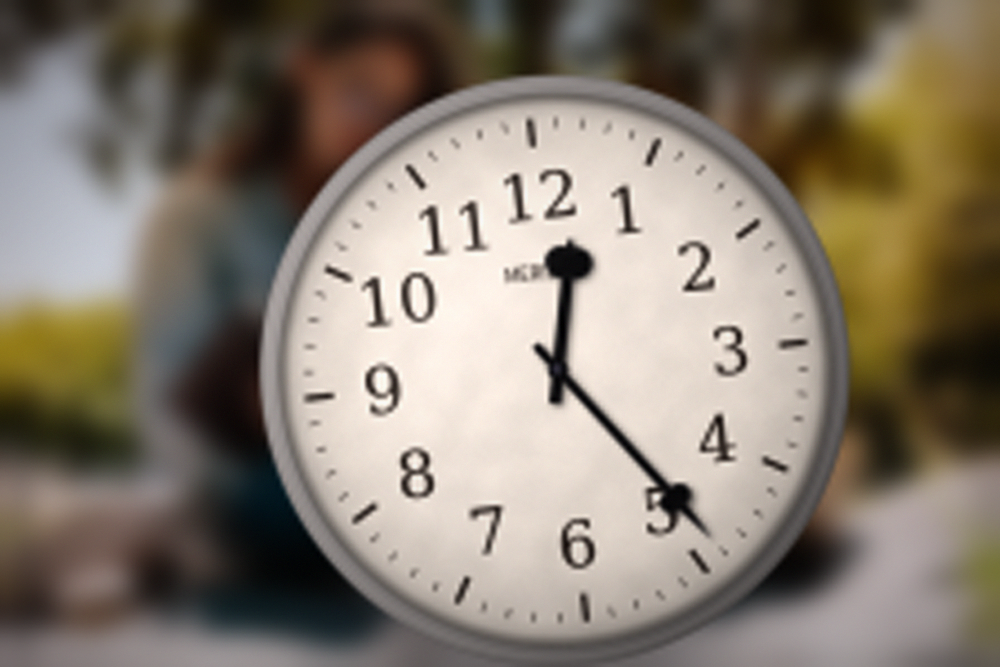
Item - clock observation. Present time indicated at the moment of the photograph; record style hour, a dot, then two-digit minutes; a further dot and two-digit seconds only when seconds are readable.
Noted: 12.24
